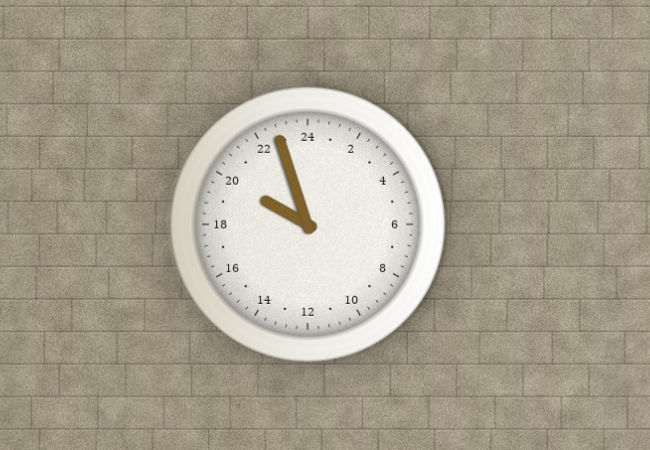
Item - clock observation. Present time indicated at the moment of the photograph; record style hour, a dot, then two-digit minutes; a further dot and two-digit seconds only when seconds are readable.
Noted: 19.57
